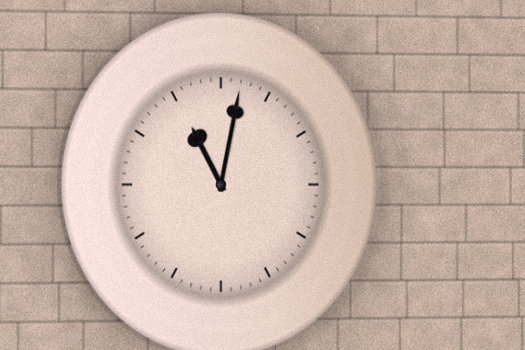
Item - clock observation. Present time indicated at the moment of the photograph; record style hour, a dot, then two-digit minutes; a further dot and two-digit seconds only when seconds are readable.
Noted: 11.02
